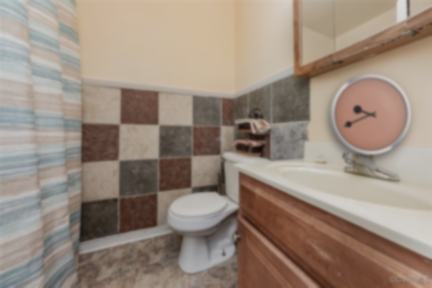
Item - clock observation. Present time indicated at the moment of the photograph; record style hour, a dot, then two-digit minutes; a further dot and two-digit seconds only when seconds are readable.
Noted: 9.41
